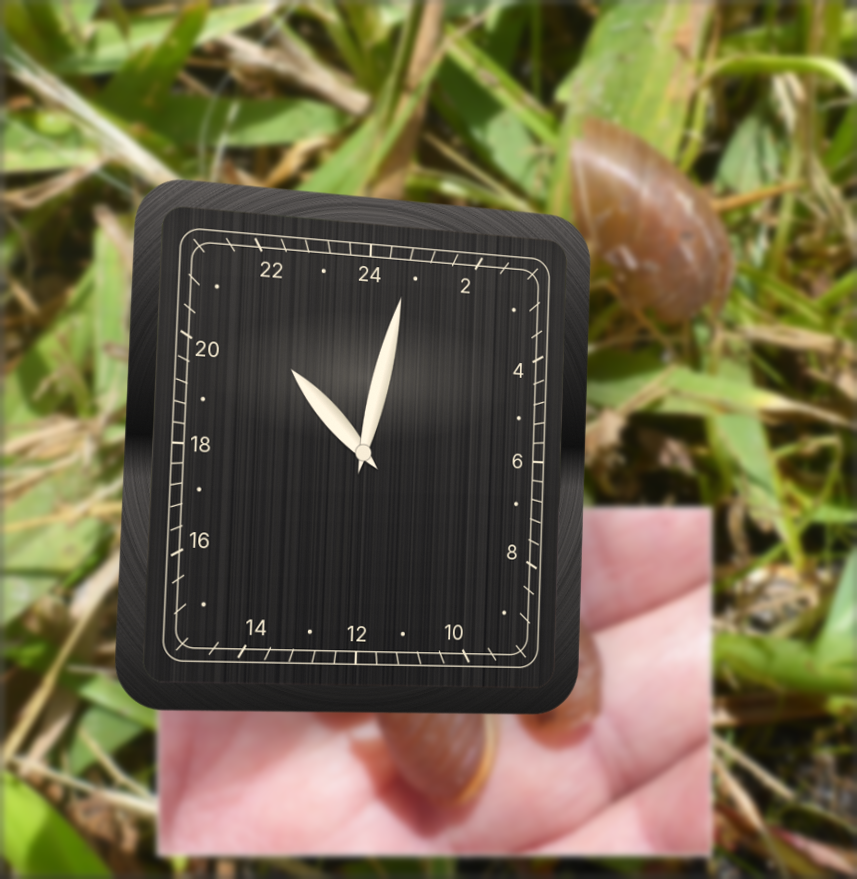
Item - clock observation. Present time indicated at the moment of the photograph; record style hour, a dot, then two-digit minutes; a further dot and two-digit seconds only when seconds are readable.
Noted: 21.02
